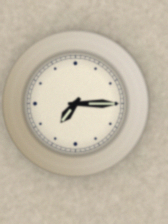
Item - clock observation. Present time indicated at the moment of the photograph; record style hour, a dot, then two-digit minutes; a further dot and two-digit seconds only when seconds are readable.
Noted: 7.15
